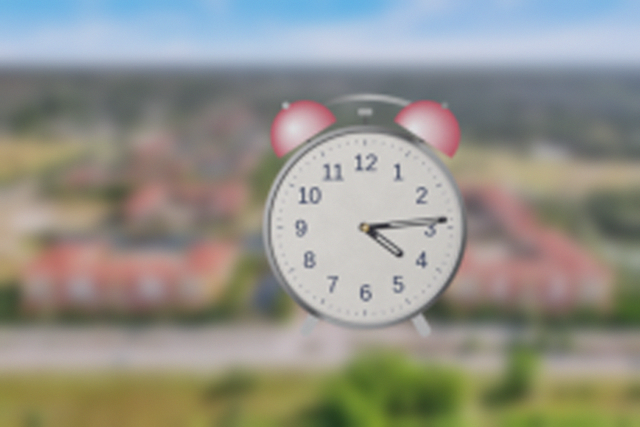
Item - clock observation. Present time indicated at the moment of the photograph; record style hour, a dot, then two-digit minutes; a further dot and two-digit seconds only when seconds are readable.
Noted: 4.14
